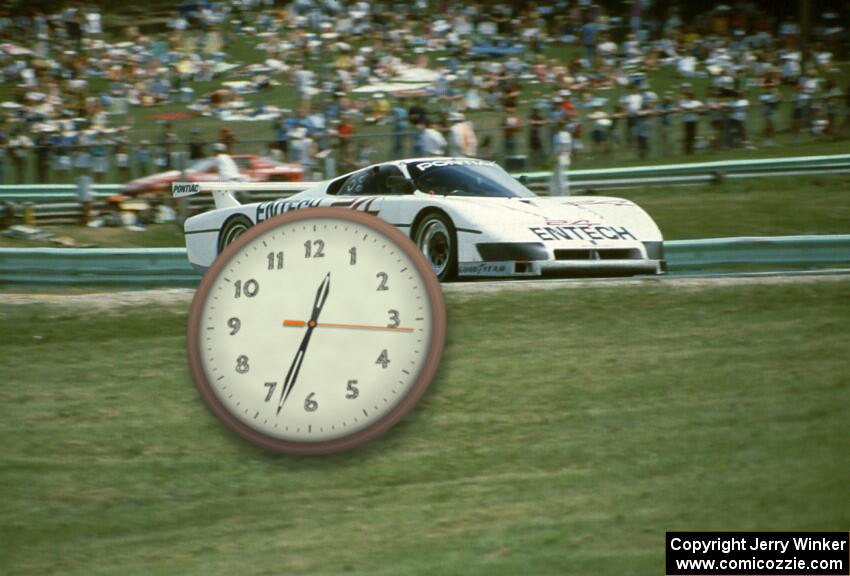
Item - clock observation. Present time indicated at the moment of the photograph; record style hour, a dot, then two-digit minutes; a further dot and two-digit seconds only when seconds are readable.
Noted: 12.33.16
